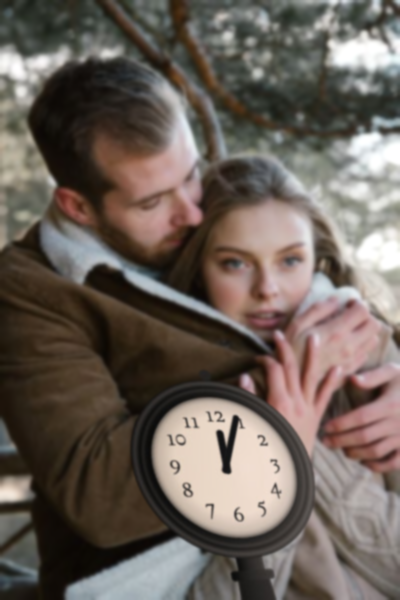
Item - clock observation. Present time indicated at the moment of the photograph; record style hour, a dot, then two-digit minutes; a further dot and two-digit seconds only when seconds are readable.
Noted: 12.04
